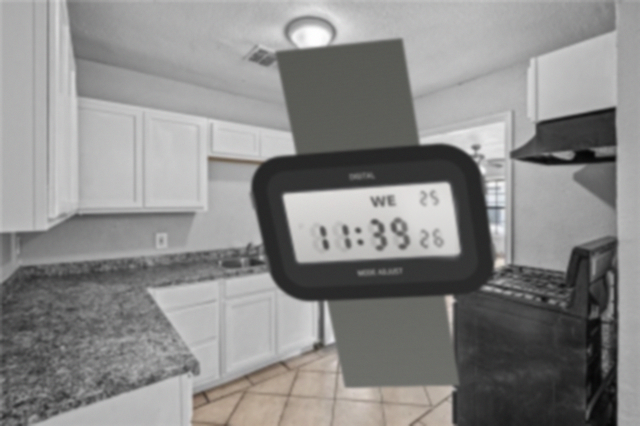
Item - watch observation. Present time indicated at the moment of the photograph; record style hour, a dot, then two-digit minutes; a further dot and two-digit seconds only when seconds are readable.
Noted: 11.39.26
